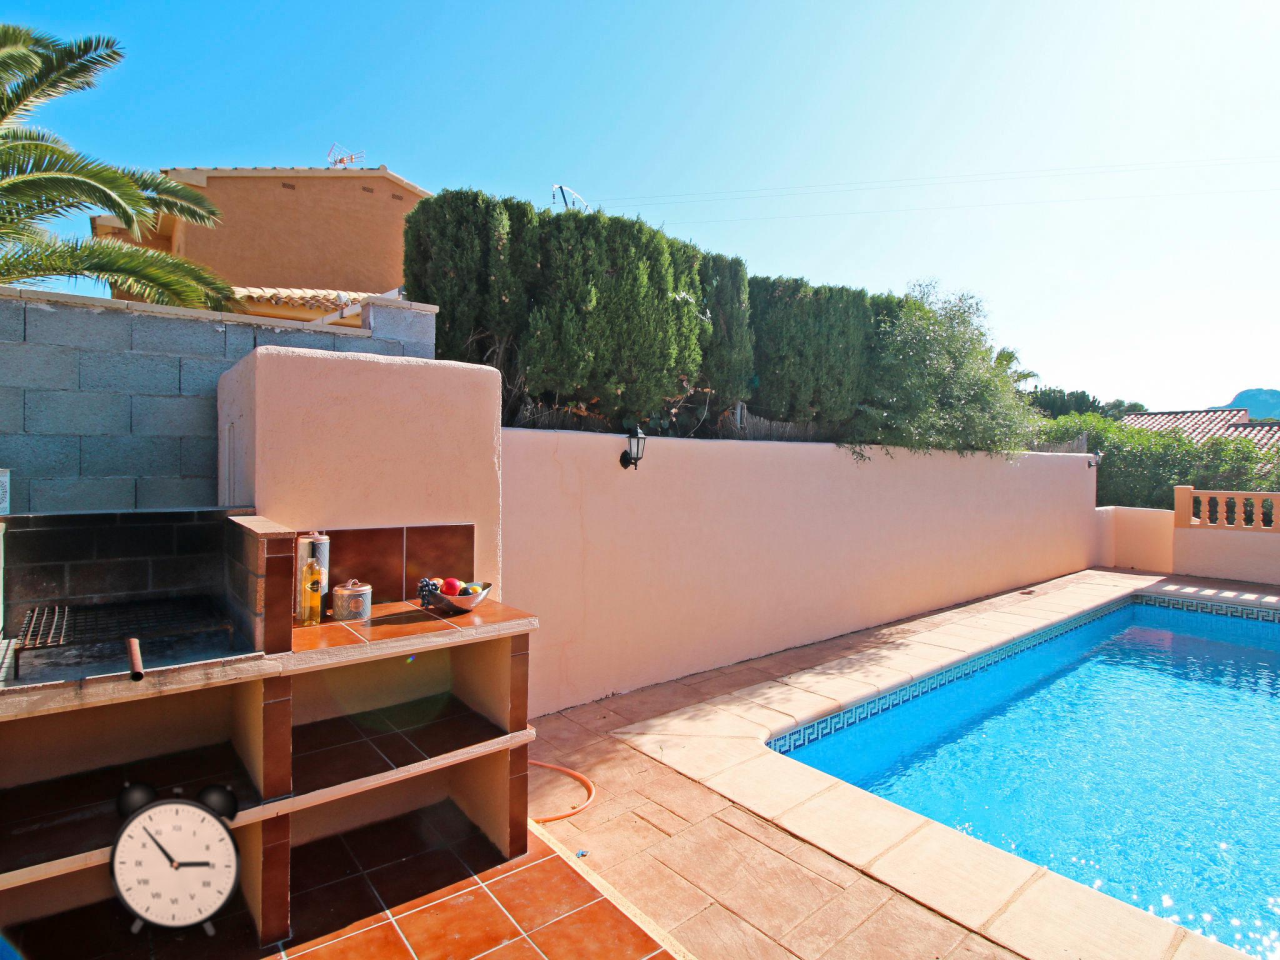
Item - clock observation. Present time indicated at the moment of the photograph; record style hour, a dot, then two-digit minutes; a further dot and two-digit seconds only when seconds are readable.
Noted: 2.53
